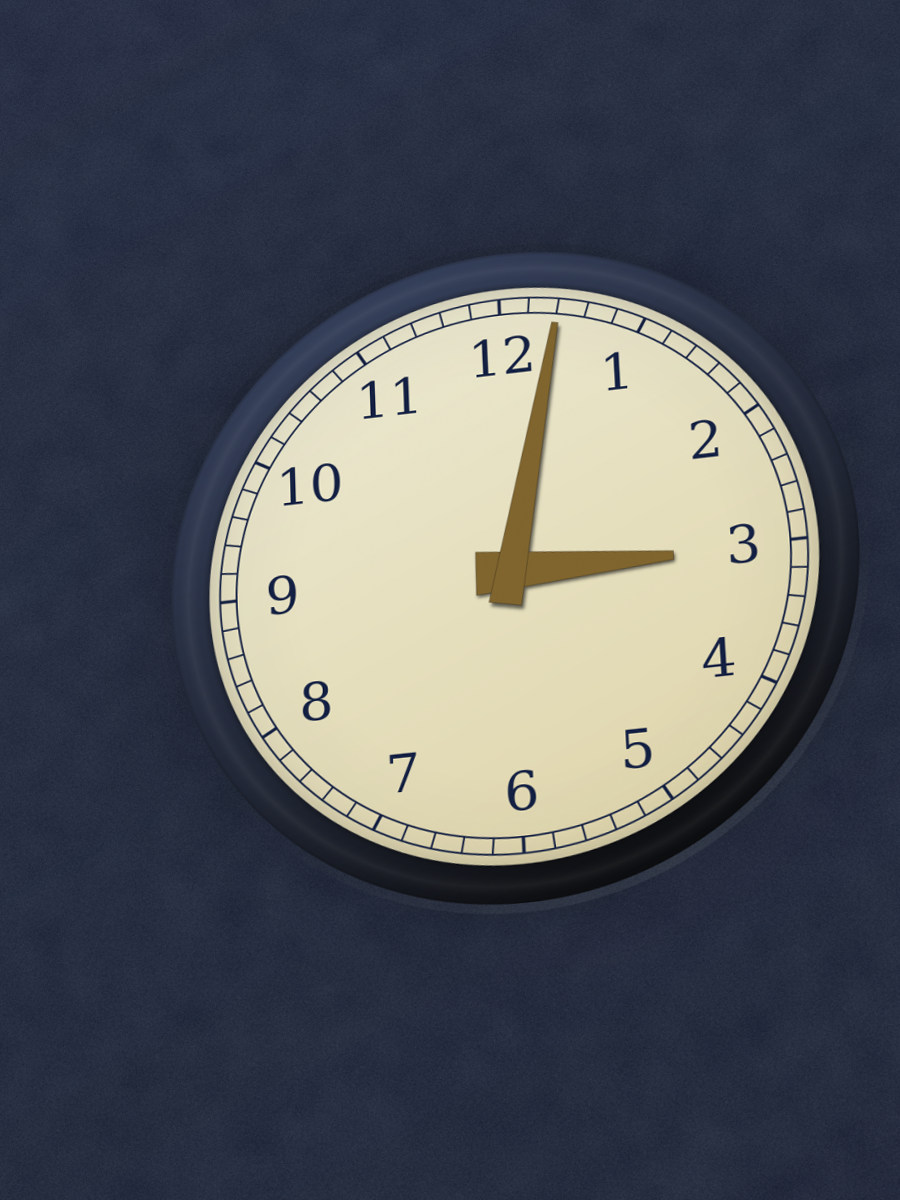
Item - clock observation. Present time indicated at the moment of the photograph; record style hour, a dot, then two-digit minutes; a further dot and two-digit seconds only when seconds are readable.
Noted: 3.02
